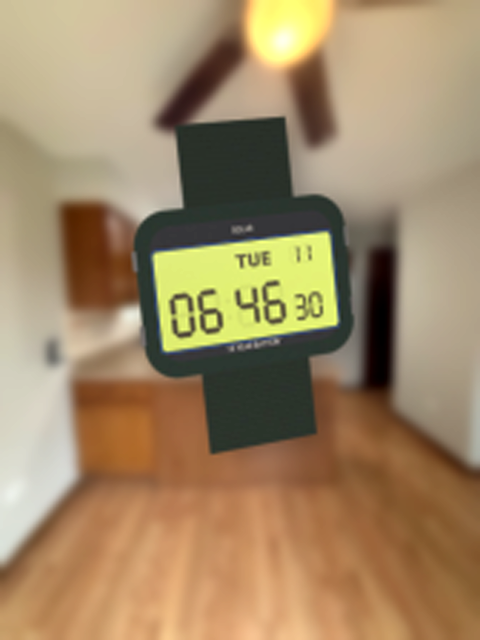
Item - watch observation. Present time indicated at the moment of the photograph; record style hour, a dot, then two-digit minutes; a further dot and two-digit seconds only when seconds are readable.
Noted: 6.46.30
